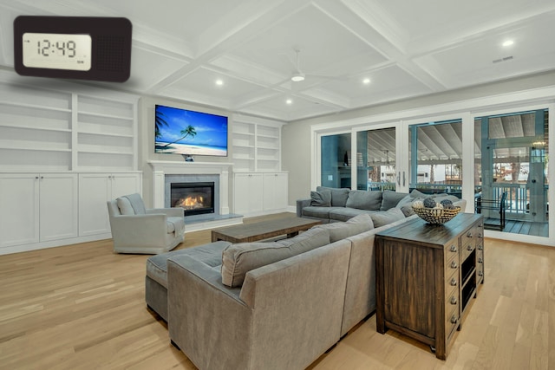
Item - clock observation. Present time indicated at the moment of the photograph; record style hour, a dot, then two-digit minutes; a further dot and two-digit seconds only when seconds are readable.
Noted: 12.49
